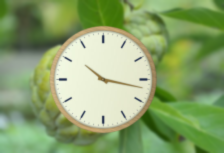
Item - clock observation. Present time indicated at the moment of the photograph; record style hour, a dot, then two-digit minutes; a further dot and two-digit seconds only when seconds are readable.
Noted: 10.17
